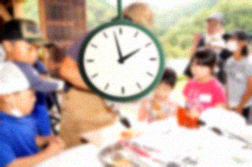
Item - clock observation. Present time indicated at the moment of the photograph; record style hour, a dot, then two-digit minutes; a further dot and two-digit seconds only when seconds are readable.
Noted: 1.58
